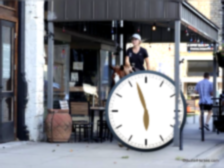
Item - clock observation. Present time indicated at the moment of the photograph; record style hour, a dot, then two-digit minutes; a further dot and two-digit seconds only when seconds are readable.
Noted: 5.57
